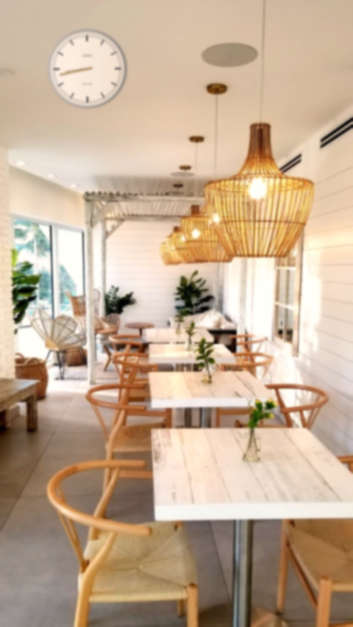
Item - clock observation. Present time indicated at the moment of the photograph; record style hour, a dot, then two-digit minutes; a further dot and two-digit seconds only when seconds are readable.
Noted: 8.43
